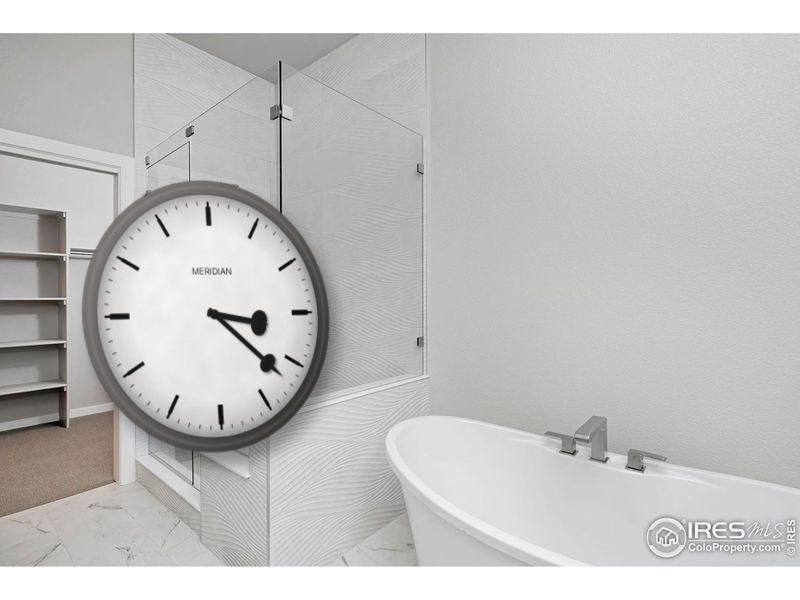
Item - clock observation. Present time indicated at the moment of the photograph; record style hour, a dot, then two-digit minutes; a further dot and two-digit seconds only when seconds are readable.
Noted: 3.22
